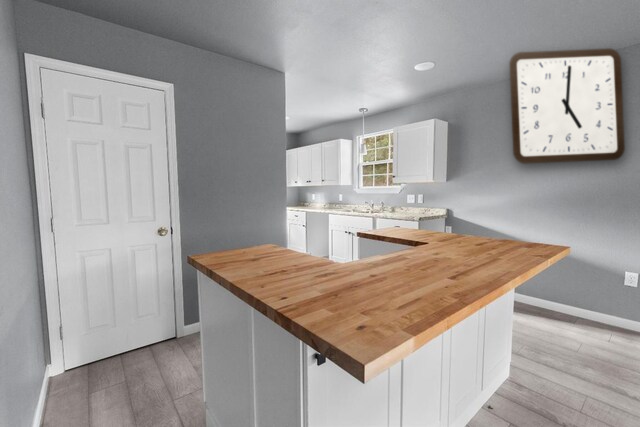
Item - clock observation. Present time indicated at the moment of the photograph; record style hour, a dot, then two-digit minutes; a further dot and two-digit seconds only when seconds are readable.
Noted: 5.01
